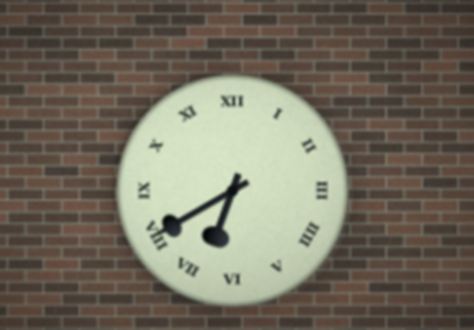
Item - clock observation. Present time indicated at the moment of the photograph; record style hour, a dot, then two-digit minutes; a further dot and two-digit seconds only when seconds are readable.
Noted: 6.40
